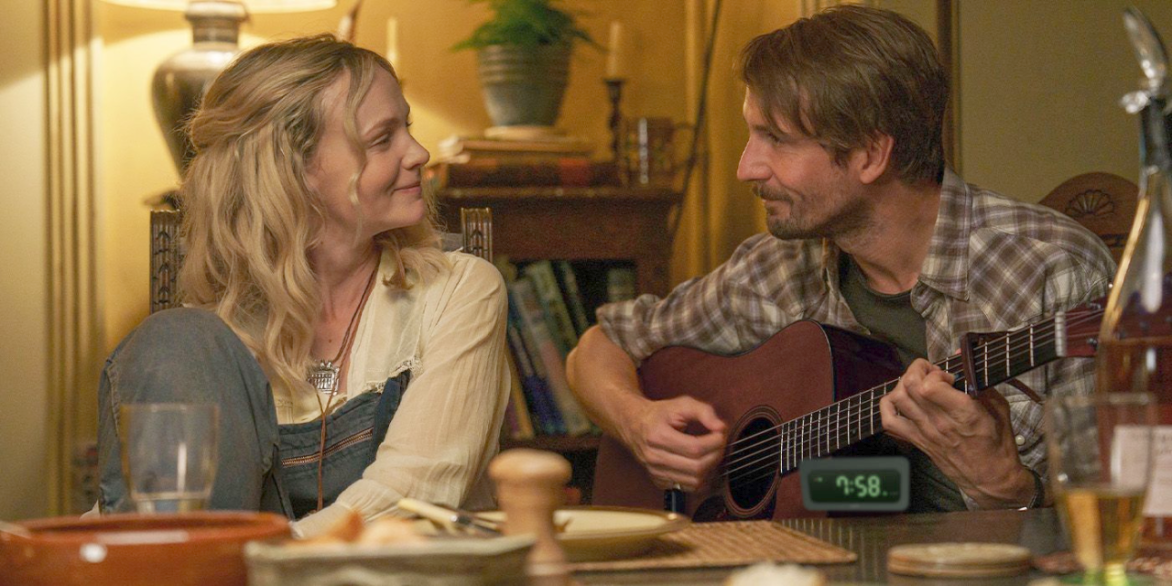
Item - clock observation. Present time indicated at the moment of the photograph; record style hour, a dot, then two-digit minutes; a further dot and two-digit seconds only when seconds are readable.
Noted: 7.58
